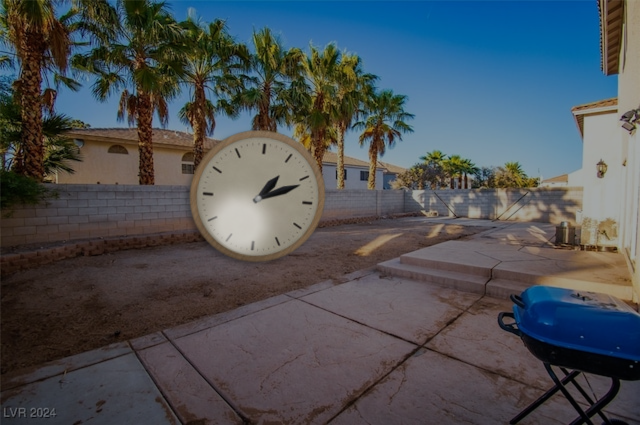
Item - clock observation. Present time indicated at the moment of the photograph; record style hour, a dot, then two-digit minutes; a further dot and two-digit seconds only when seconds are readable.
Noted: 1.11
